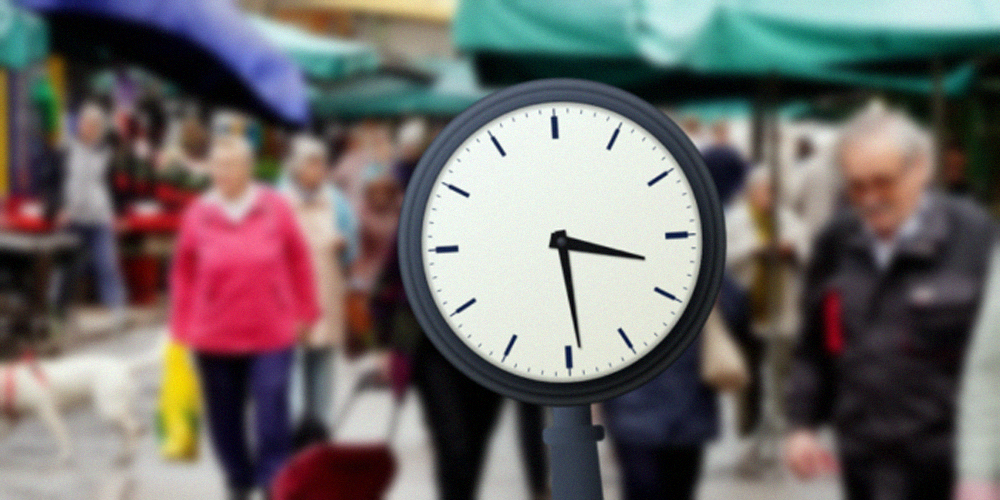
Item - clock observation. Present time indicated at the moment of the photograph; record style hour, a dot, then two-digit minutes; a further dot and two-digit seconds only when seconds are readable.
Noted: 3.29
